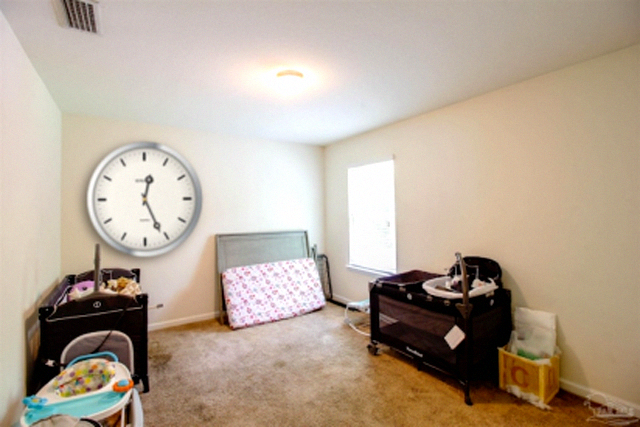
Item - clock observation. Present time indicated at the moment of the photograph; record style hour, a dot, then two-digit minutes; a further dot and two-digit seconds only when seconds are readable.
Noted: 12.26
